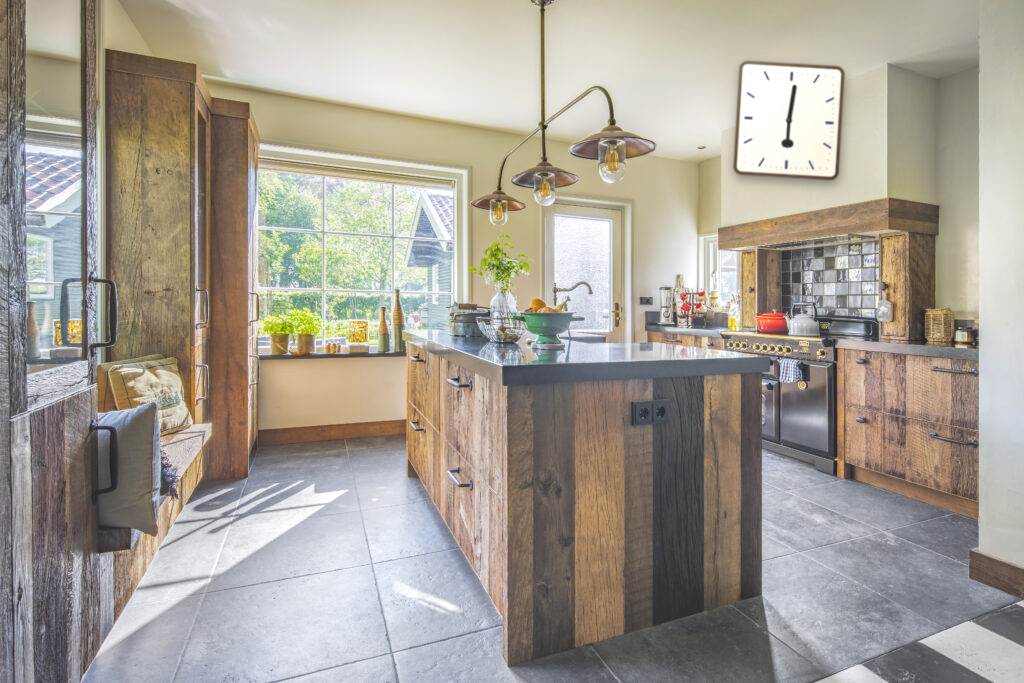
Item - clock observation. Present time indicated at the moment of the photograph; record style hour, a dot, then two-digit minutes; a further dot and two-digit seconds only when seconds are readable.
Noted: 6.01
